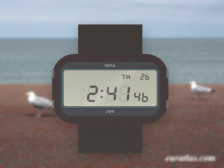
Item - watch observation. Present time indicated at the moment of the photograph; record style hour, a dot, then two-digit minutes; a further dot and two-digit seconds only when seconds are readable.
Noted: 2.41.46
